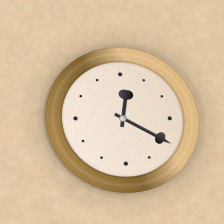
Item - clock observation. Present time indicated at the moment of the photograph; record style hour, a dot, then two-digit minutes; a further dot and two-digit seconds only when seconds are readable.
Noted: 12.20
